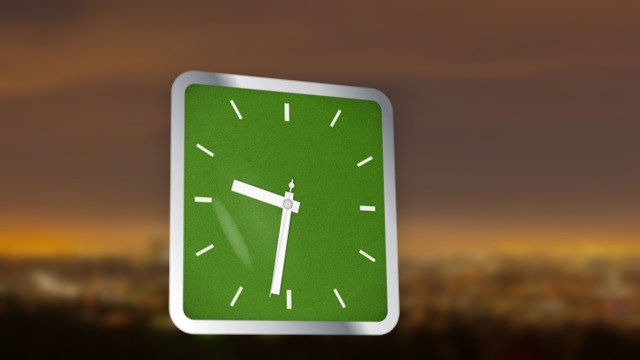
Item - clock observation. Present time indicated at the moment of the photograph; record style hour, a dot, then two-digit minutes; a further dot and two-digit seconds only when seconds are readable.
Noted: 9.31.32
